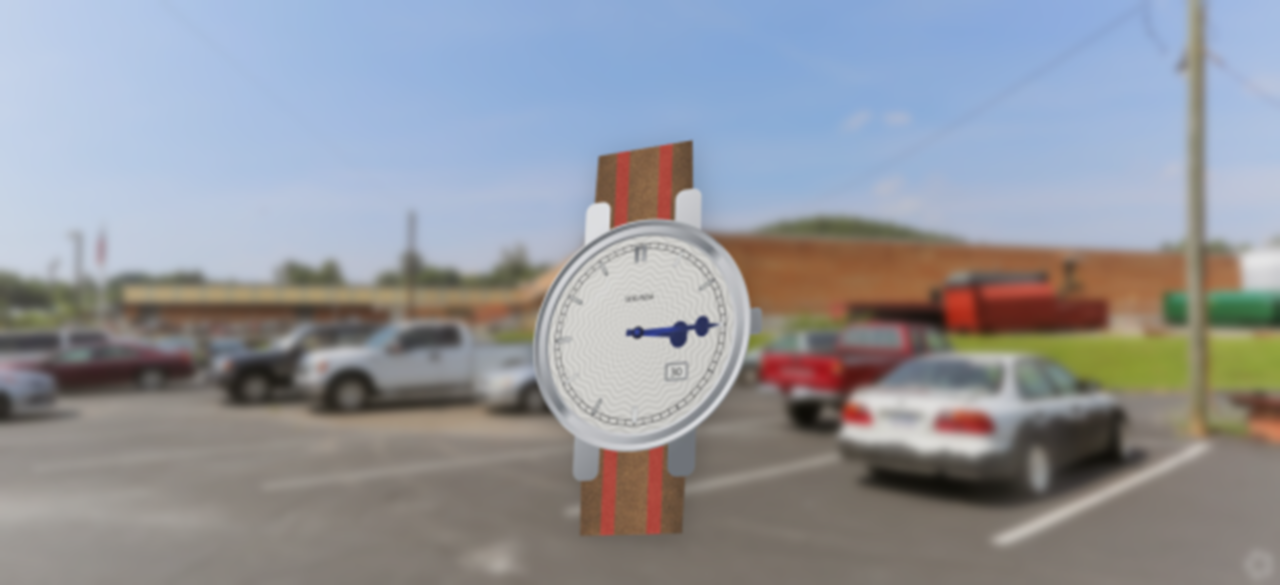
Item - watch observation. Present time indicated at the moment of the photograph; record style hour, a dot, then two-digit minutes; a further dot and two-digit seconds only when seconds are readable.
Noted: 3.15
